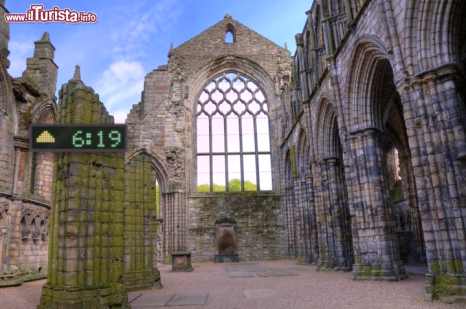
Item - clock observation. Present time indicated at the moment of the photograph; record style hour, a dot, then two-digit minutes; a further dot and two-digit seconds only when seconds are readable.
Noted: 6.19
